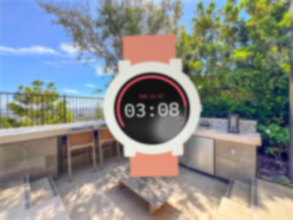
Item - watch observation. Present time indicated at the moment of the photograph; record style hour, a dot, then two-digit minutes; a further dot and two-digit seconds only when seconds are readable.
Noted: 3.08
